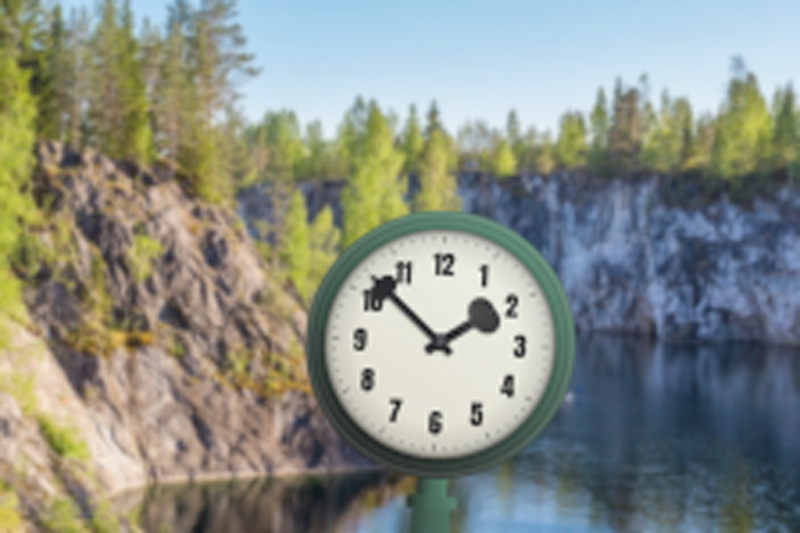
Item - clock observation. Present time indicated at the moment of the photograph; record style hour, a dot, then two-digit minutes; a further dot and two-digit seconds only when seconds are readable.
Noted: 1.52
